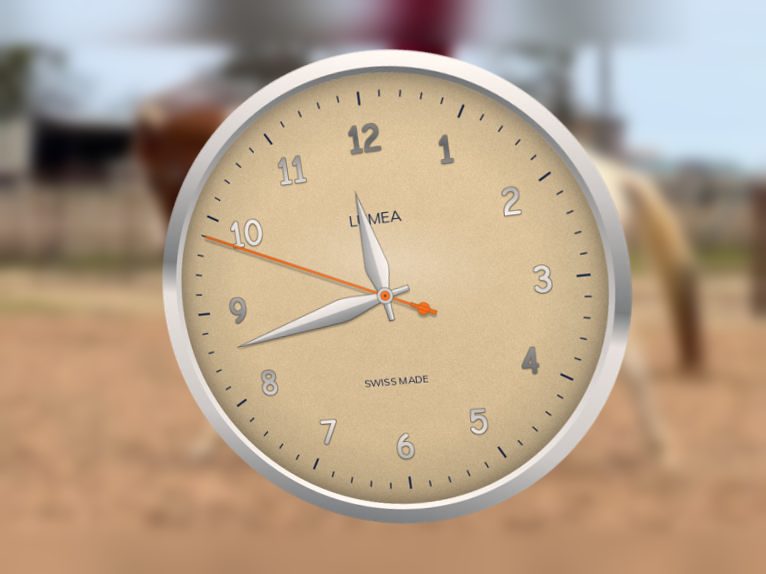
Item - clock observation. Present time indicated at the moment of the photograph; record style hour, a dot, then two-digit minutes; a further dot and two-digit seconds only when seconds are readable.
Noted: 11.42.49
